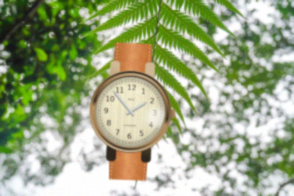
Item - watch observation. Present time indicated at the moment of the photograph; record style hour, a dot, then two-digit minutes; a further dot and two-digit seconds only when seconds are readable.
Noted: 1.53
